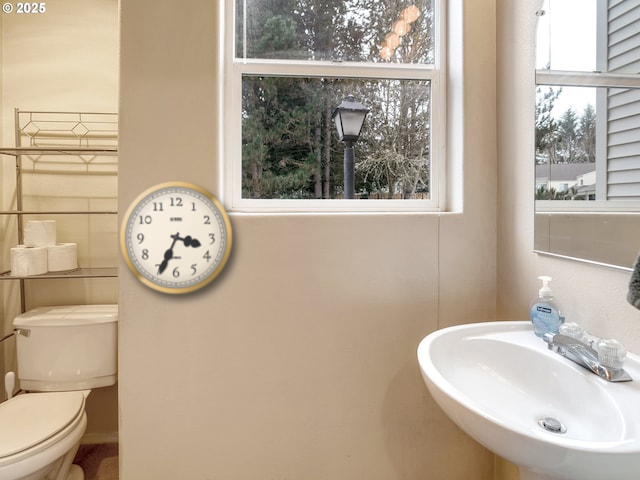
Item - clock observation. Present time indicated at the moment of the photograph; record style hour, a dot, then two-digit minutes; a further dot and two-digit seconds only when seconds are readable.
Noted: 3.34
